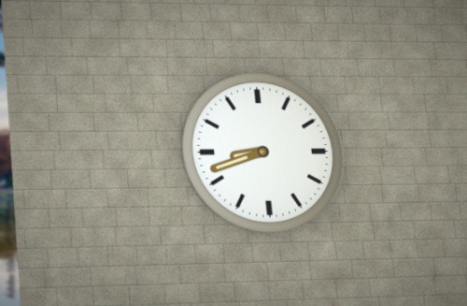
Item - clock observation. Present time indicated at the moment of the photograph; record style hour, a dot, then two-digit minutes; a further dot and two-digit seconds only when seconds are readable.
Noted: 8.42
